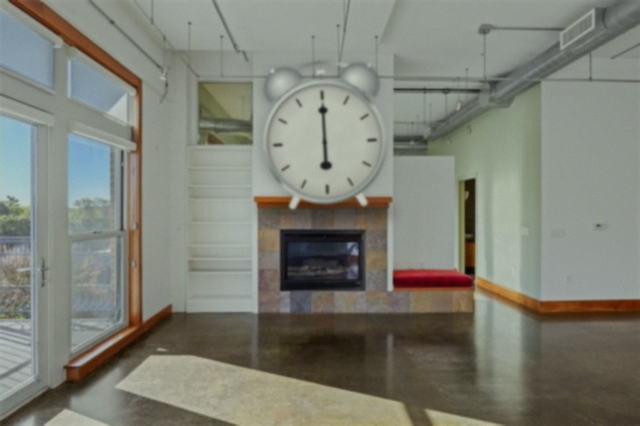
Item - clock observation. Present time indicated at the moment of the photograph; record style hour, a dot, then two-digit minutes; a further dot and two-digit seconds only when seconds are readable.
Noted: 6.00
